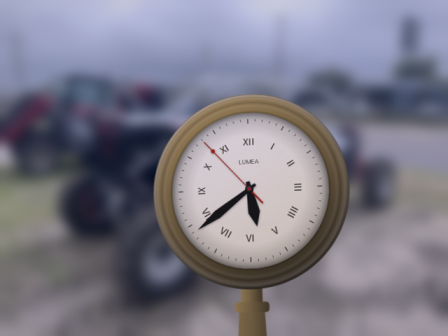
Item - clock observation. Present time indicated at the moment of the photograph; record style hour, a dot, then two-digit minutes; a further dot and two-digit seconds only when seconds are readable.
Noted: 5.38.53
